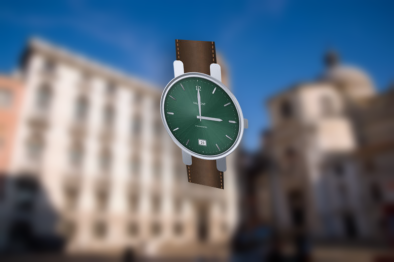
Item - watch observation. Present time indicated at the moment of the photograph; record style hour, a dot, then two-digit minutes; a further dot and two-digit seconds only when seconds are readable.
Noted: 3.00
